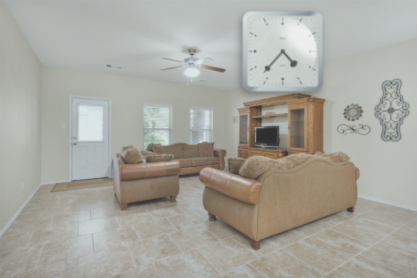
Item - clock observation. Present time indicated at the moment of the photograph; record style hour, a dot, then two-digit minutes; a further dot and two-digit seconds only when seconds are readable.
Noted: 4.37
